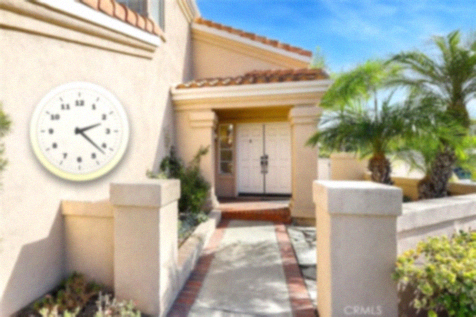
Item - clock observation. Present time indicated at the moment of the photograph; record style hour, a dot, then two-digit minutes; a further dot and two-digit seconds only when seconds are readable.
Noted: 2.22
